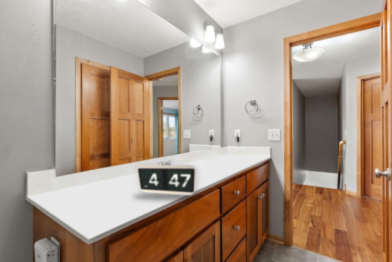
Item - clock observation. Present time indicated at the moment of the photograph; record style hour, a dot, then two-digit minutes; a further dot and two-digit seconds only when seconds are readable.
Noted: 4.47
